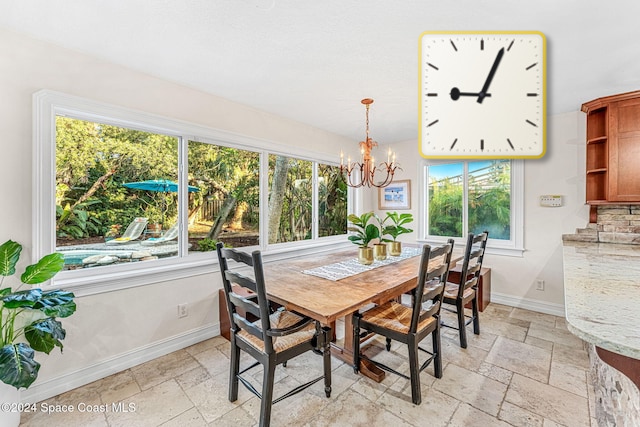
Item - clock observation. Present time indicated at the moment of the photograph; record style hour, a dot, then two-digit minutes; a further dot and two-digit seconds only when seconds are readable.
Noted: 9.04
